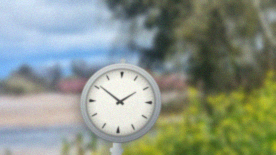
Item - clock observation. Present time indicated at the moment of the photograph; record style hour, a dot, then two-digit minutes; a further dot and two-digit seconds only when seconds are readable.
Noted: 1.51
